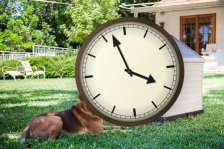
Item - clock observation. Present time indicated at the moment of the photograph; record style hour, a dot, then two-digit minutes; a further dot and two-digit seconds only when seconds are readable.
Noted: 3.57
